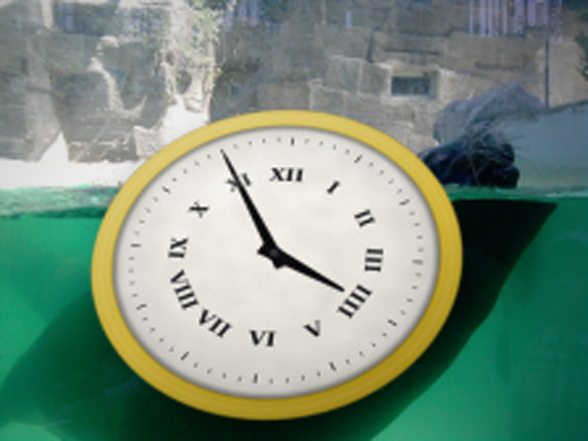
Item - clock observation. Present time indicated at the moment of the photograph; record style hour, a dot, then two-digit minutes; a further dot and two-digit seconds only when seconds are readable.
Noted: 3.55
